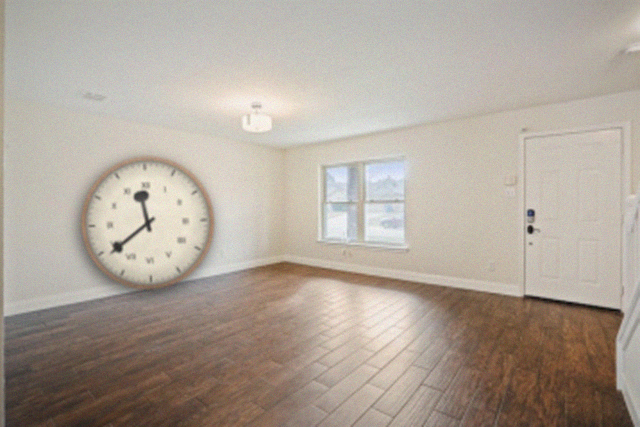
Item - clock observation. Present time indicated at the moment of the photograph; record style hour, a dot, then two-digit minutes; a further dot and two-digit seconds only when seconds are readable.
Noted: 11.39
